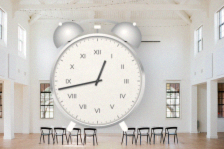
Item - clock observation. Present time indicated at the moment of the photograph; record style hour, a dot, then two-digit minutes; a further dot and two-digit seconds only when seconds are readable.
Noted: 12.43
